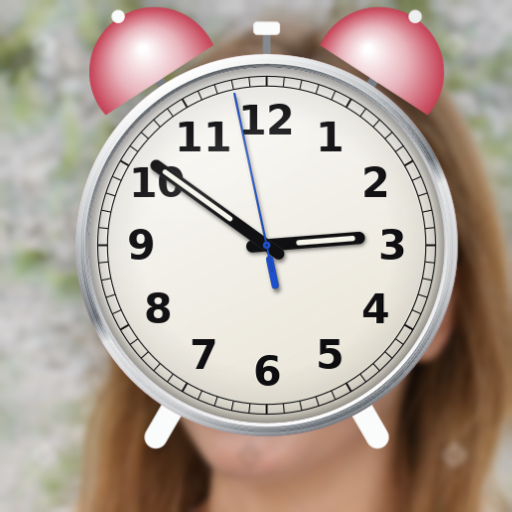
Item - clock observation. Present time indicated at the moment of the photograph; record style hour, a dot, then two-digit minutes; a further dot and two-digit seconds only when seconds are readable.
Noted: 2.50.58
